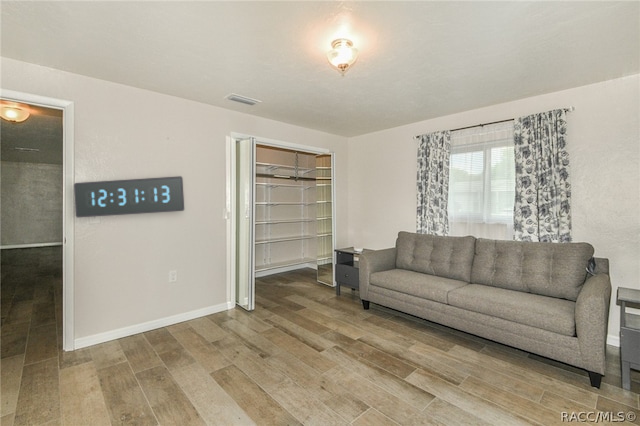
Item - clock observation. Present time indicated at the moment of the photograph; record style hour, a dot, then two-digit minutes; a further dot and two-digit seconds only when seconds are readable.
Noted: 12.31.13
